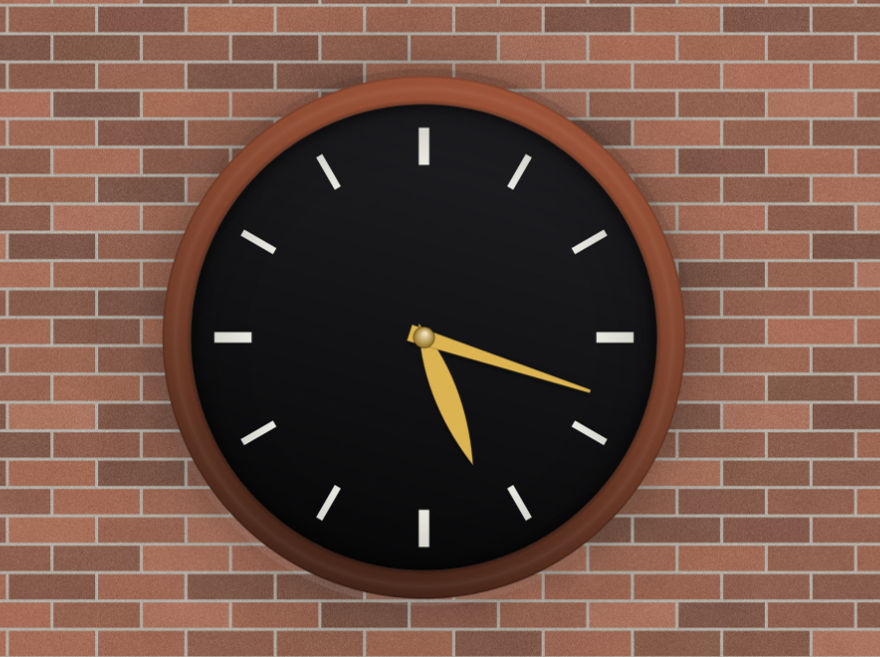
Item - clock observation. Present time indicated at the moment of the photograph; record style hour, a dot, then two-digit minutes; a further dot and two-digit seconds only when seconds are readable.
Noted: 5.18
